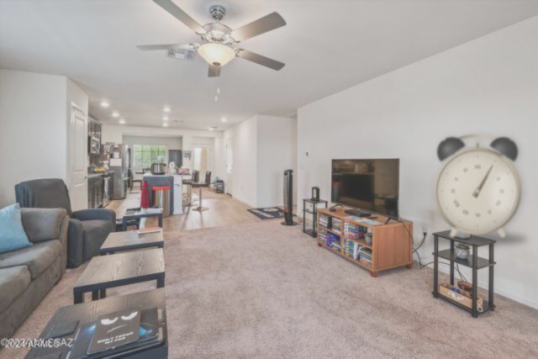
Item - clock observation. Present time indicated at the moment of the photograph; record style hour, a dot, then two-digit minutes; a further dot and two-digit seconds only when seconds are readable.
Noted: 1.05
